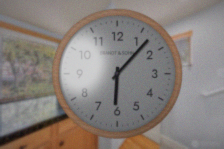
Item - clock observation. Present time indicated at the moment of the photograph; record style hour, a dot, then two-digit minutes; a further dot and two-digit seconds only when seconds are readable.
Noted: 6.07
